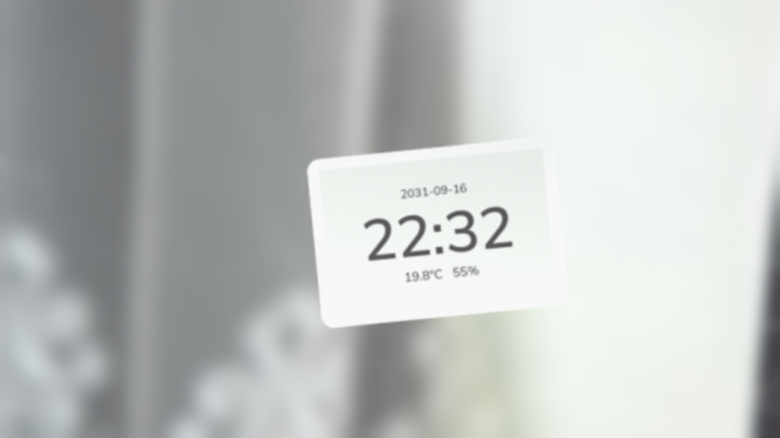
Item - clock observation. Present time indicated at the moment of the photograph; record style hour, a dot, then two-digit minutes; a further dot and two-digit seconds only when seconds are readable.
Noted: 22.32
